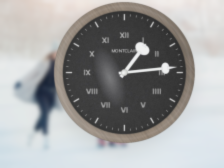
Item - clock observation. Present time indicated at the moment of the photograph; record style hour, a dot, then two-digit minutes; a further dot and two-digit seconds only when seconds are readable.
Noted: 1.14
